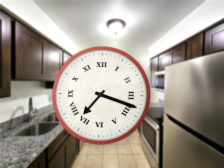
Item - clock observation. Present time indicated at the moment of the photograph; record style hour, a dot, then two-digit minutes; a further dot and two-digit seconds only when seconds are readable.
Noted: 7.18
